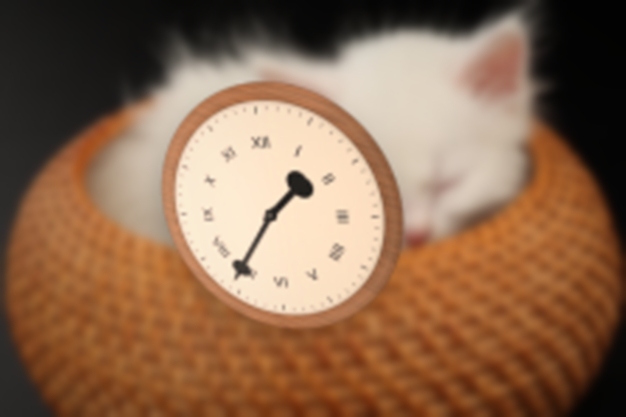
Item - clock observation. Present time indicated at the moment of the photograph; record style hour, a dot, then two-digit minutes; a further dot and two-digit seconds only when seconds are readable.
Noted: 1.36
